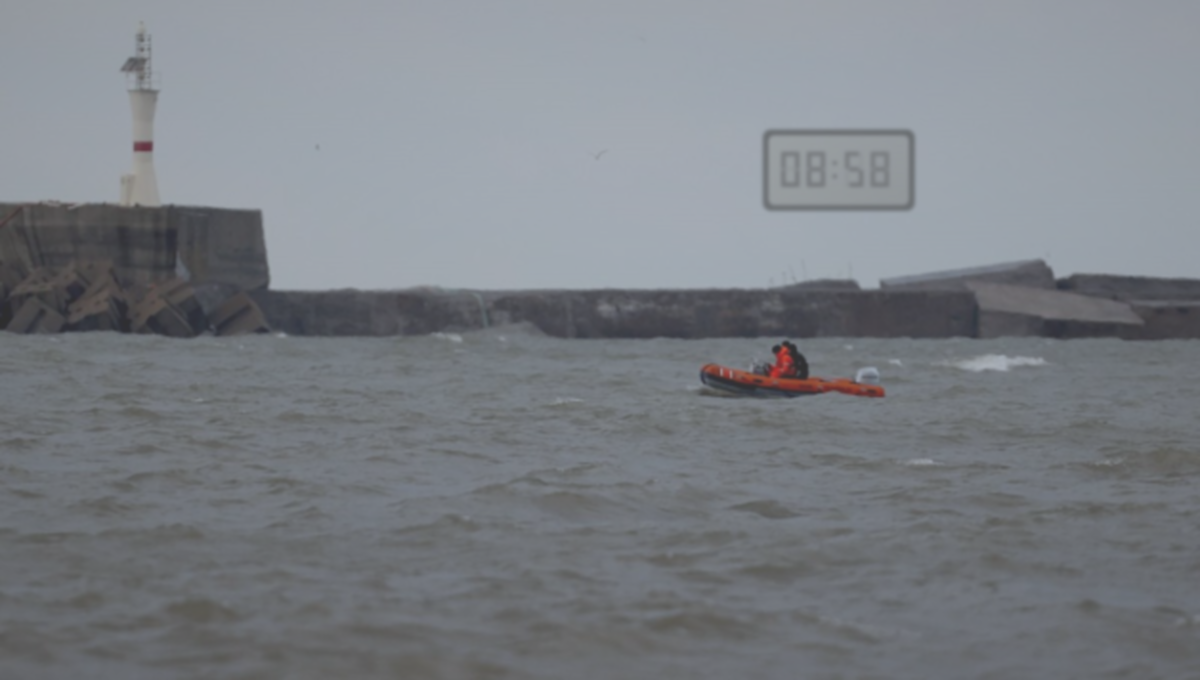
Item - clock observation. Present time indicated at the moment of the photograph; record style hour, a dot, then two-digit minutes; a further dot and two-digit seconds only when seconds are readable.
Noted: 8.58
